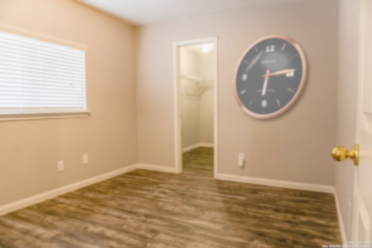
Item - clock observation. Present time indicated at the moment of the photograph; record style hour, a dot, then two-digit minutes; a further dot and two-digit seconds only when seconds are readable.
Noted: 6.14
